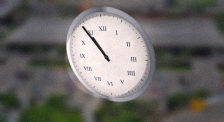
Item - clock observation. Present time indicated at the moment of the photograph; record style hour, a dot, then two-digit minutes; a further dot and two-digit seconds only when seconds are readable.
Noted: 10.54
